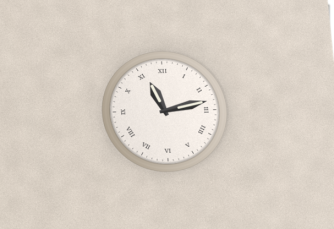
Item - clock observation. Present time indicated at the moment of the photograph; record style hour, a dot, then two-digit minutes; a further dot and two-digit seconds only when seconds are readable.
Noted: 11.13
